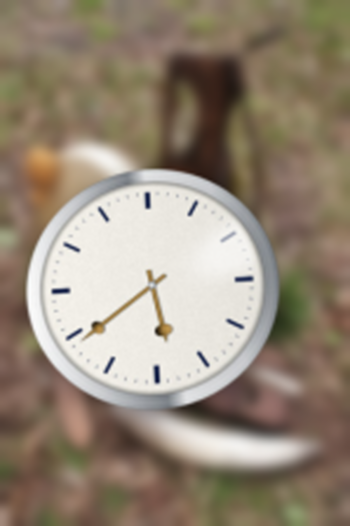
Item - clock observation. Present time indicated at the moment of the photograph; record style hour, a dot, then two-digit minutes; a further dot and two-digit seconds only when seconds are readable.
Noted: 5.39
